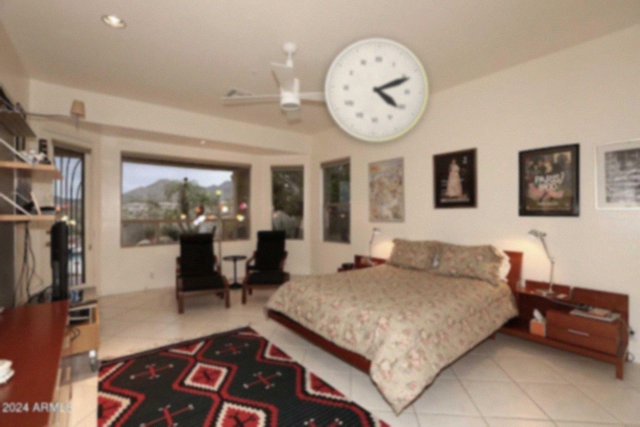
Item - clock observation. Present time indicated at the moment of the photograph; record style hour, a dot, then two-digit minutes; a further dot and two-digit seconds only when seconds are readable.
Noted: 4.11
